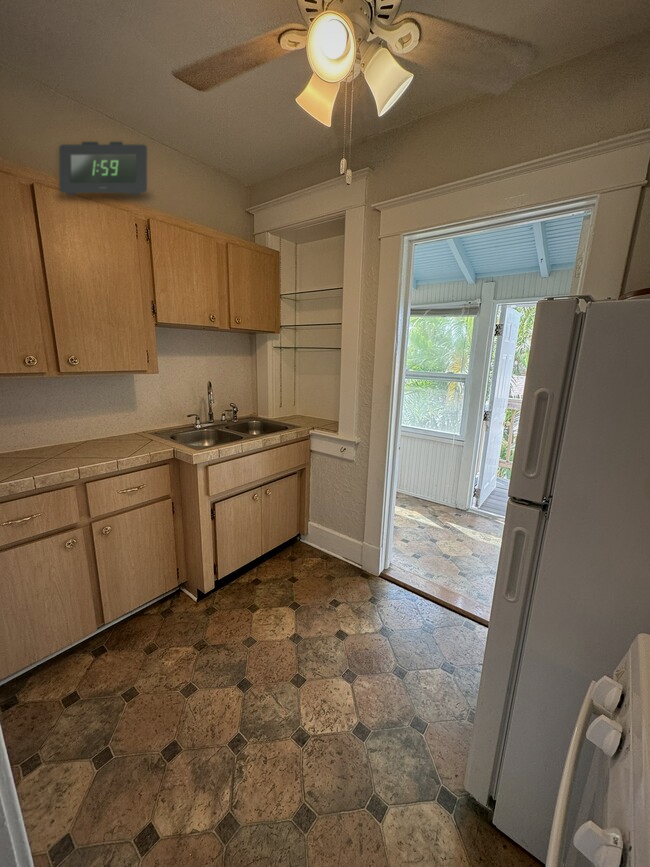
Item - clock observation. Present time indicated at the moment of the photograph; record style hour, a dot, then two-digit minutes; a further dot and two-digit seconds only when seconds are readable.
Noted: 1.59
